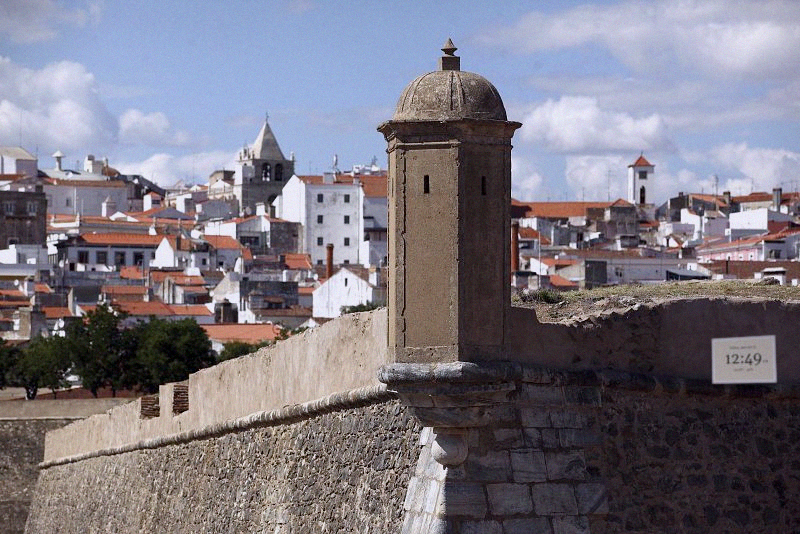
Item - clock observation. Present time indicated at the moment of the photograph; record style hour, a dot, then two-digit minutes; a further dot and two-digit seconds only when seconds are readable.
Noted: 12.49
